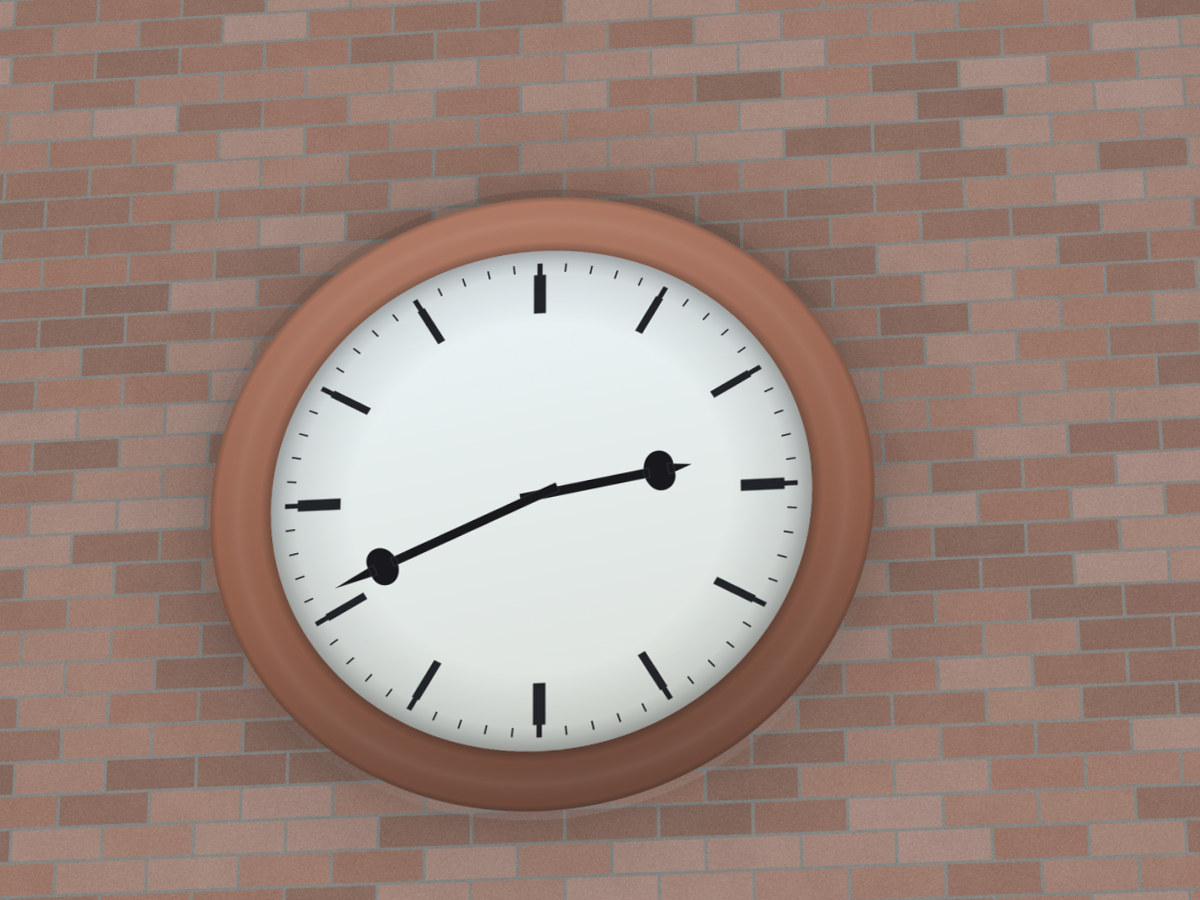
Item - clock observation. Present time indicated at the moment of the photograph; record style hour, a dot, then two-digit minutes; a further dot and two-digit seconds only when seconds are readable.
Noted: 2.41
